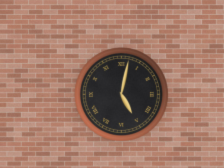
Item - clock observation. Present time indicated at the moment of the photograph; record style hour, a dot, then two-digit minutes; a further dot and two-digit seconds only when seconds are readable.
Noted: 5.02
